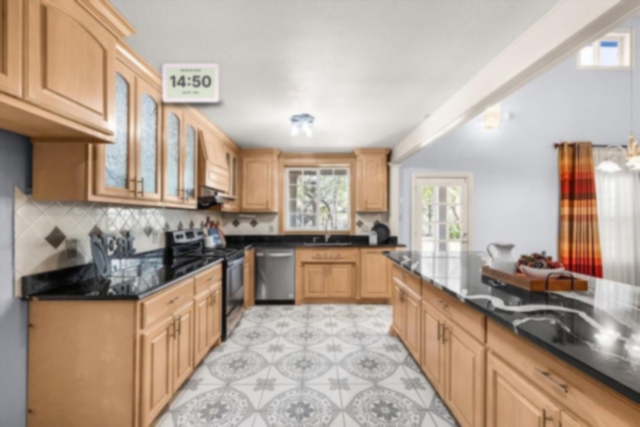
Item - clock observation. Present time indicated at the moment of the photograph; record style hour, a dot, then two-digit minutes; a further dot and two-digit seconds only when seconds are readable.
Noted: 14.50
